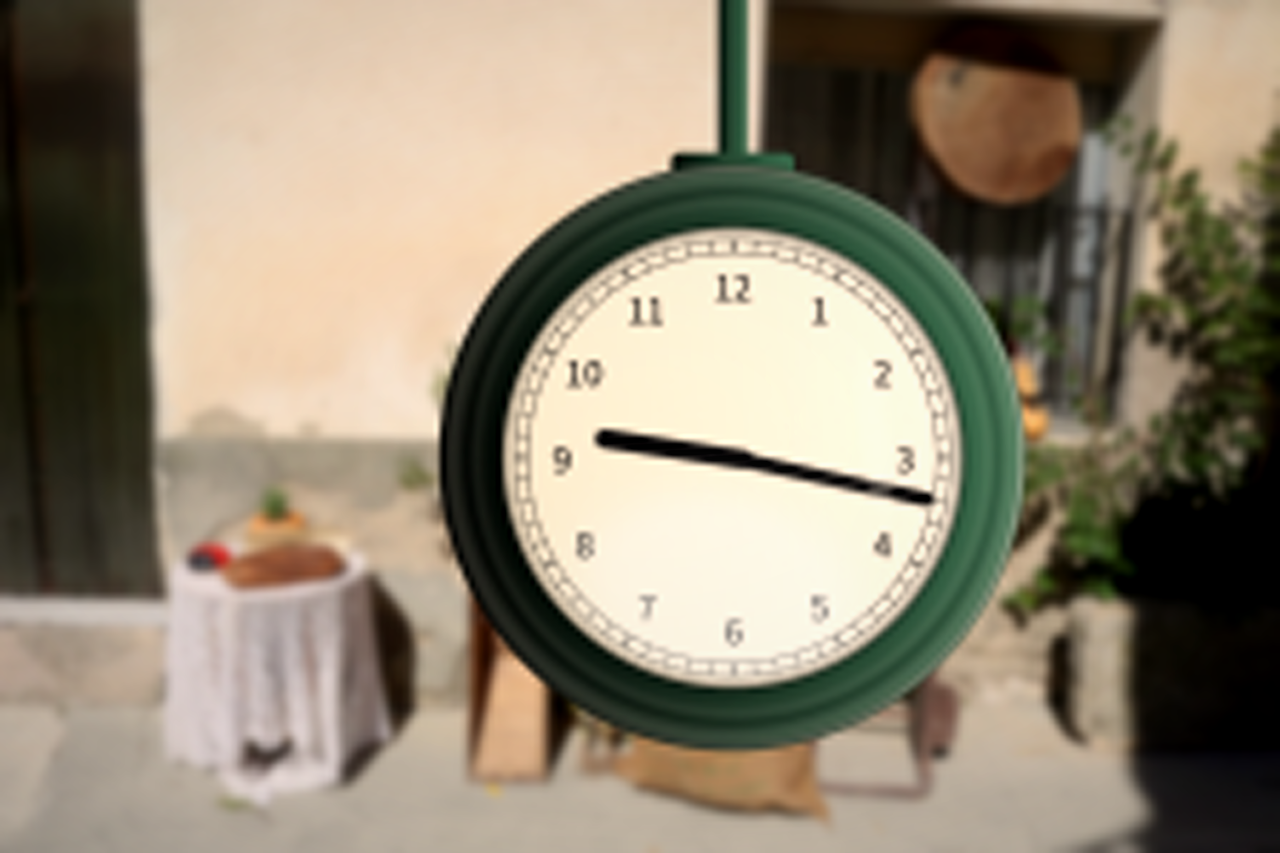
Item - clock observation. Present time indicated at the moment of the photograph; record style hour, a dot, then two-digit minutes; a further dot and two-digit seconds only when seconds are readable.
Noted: 9.17
